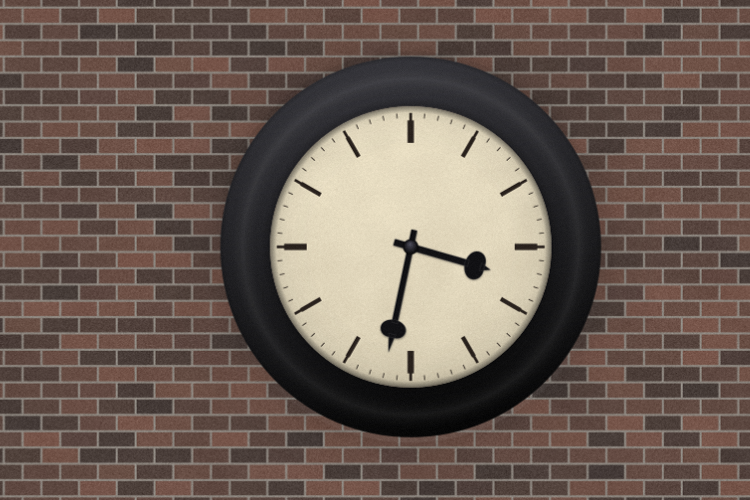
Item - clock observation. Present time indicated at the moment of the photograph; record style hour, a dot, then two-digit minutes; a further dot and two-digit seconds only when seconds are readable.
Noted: 3.32
